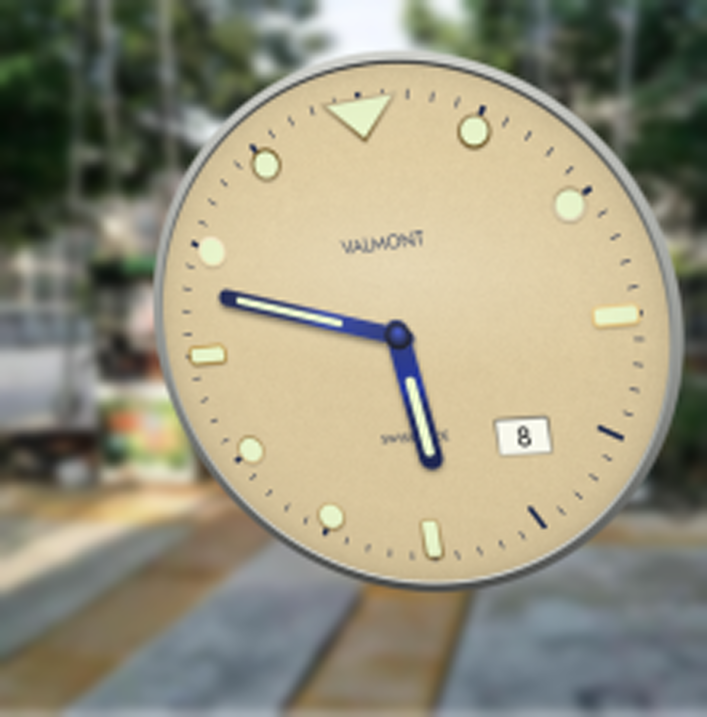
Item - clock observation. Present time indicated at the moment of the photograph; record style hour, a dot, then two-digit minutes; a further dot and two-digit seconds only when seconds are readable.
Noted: 5.48
